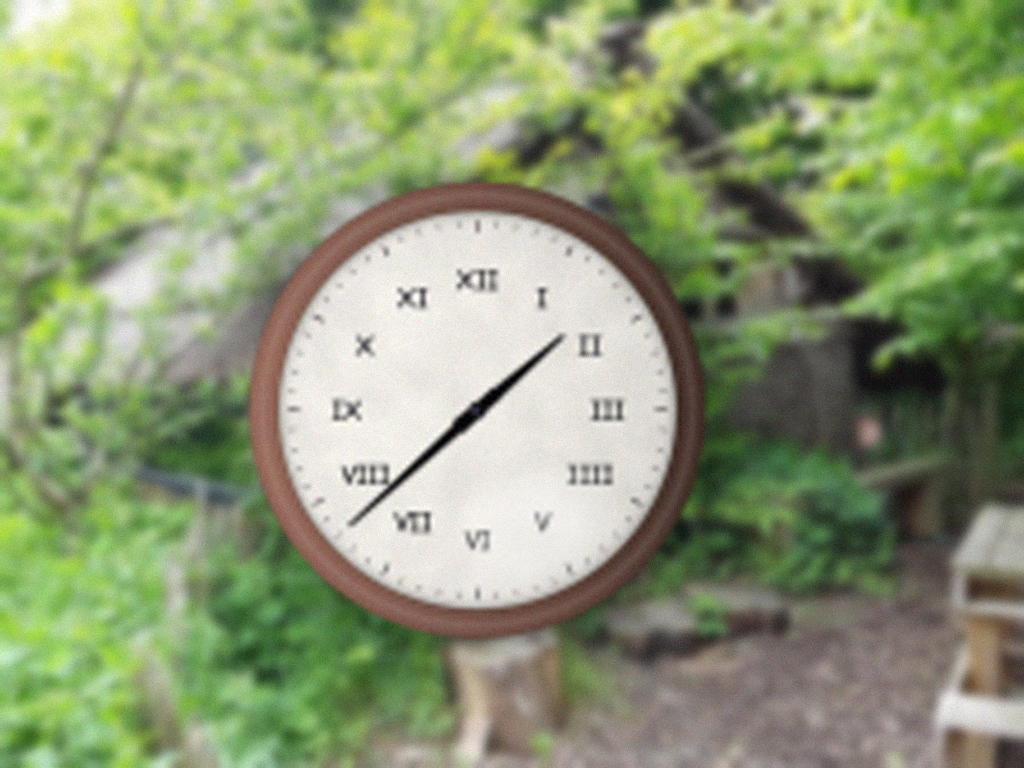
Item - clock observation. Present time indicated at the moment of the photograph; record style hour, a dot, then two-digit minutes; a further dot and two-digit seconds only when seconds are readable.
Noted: 1.38
